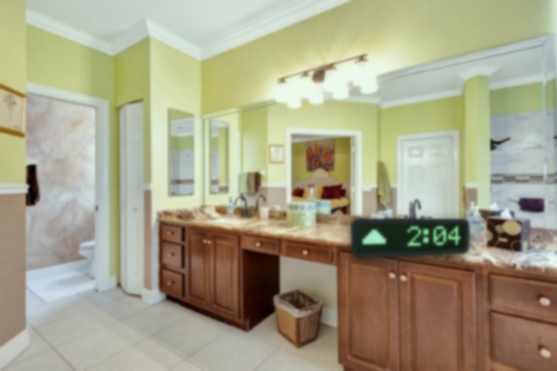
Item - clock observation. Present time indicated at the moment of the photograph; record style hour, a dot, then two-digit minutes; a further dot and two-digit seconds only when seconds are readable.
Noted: 2.04
